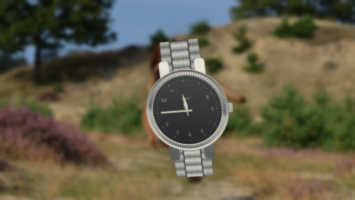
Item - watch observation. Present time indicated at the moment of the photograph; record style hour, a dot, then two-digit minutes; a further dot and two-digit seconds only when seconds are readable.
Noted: 11.45
